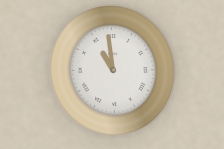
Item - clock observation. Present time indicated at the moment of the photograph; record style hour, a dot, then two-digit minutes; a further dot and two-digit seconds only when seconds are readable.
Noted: 10.59
